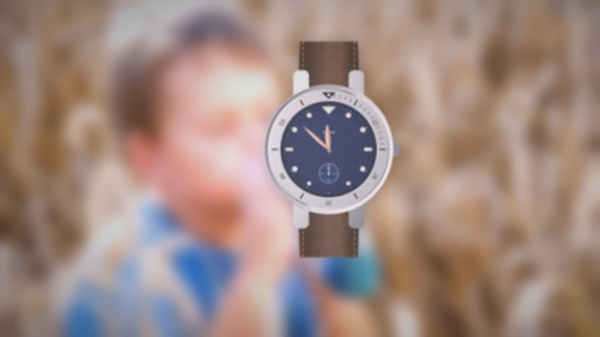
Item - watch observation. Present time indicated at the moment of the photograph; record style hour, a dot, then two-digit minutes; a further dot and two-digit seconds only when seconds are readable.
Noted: 11.52
